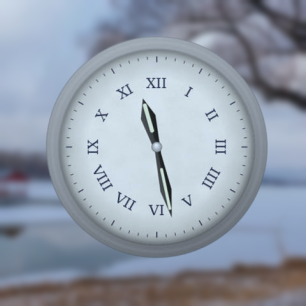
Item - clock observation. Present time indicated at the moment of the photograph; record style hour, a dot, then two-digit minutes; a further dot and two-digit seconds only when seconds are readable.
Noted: 11.28
